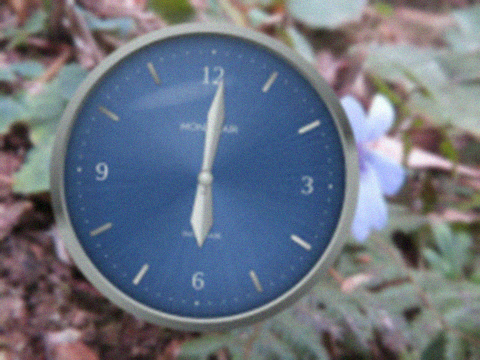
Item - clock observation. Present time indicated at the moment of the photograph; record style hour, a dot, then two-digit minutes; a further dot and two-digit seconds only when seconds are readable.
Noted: 6.01
